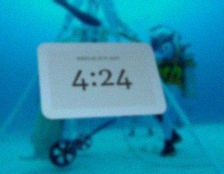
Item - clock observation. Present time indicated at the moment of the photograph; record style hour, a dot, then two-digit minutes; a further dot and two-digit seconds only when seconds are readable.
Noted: 4.24
